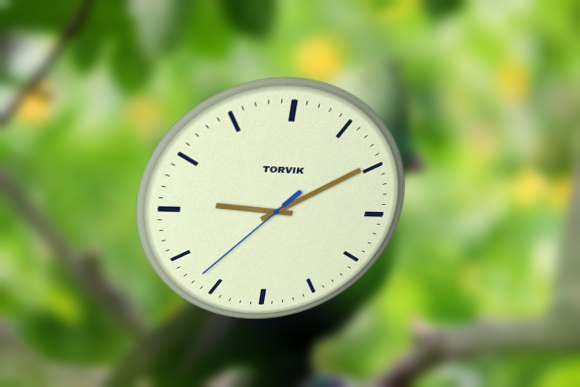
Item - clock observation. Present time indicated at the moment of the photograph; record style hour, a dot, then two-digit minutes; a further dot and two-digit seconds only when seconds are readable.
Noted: 9.09.37
